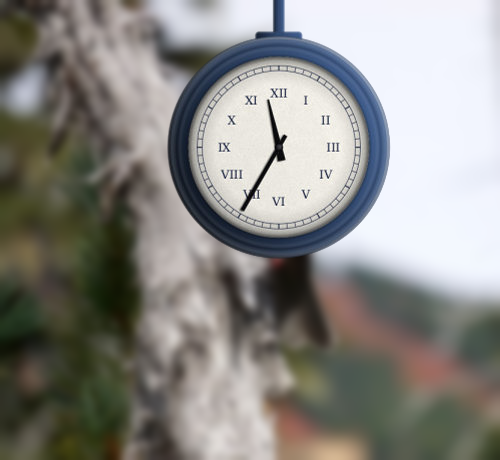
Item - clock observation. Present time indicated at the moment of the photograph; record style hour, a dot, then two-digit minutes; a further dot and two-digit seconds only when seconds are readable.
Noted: 11.35
